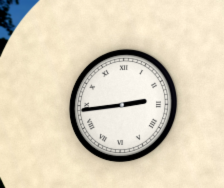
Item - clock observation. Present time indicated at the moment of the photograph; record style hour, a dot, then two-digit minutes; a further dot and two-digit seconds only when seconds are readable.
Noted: 2.44
